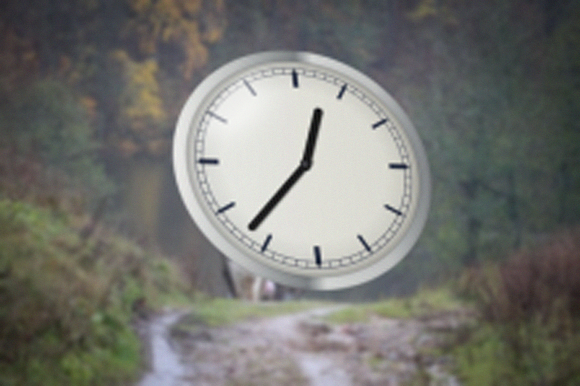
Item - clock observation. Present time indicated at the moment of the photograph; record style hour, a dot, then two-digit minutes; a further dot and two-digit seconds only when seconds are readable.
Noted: 12.37
